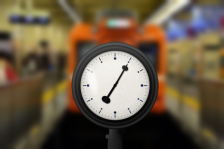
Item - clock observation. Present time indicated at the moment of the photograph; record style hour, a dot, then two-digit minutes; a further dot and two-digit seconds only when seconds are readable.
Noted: 7.05
